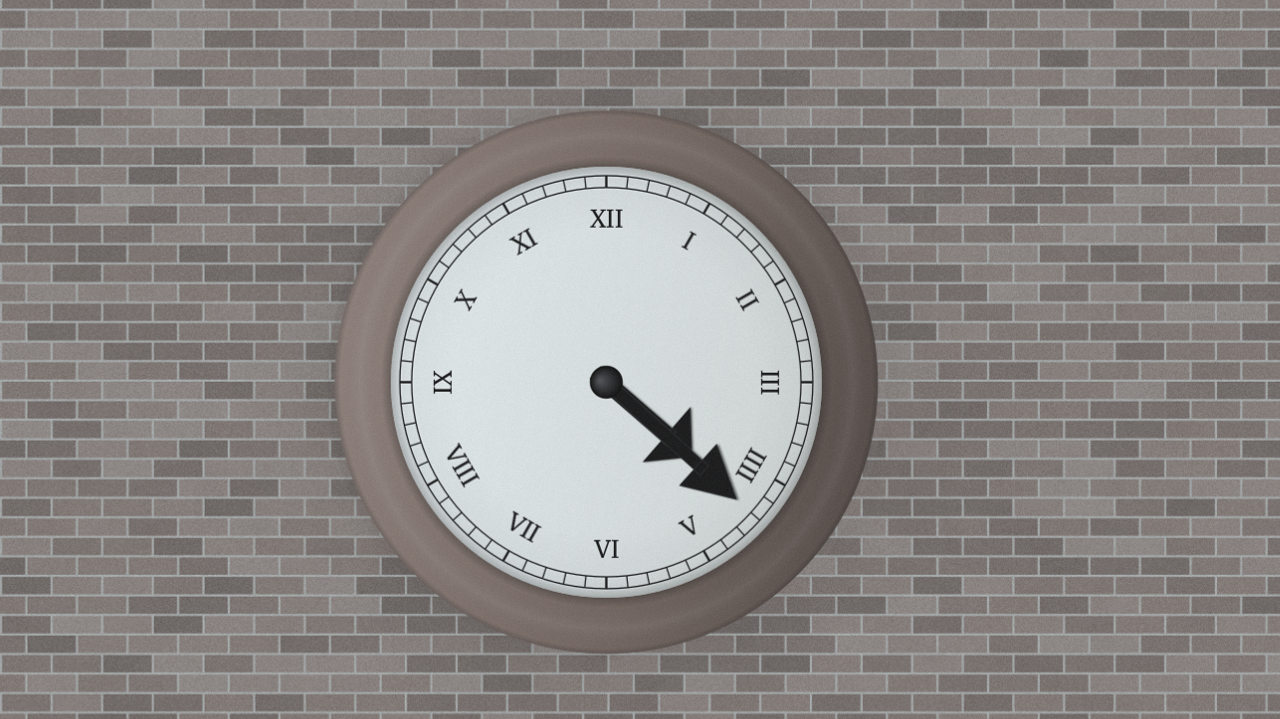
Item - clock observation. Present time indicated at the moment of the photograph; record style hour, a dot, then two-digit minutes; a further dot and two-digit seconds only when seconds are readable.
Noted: 4.22
